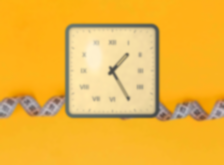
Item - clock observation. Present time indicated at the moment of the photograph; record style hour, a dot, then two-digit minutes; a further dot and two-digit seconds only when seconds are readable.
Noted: 1.25
